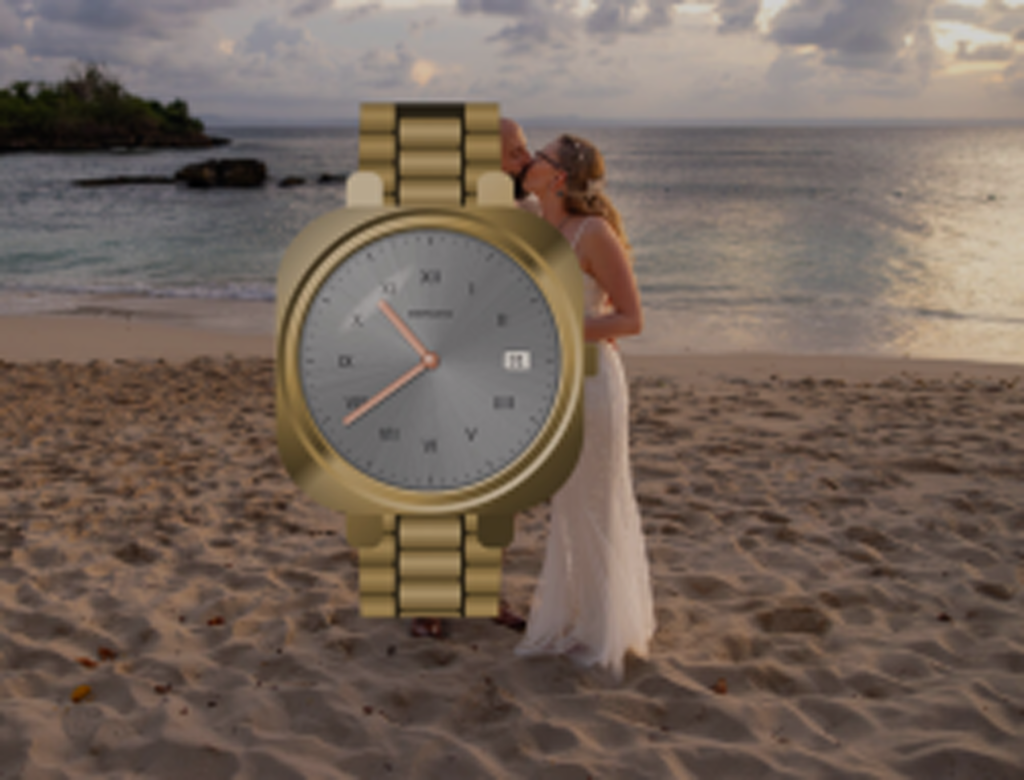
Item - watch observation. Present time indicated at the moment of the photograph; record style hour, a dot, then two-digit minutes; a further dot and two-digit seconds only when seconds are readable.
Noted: 10.39
